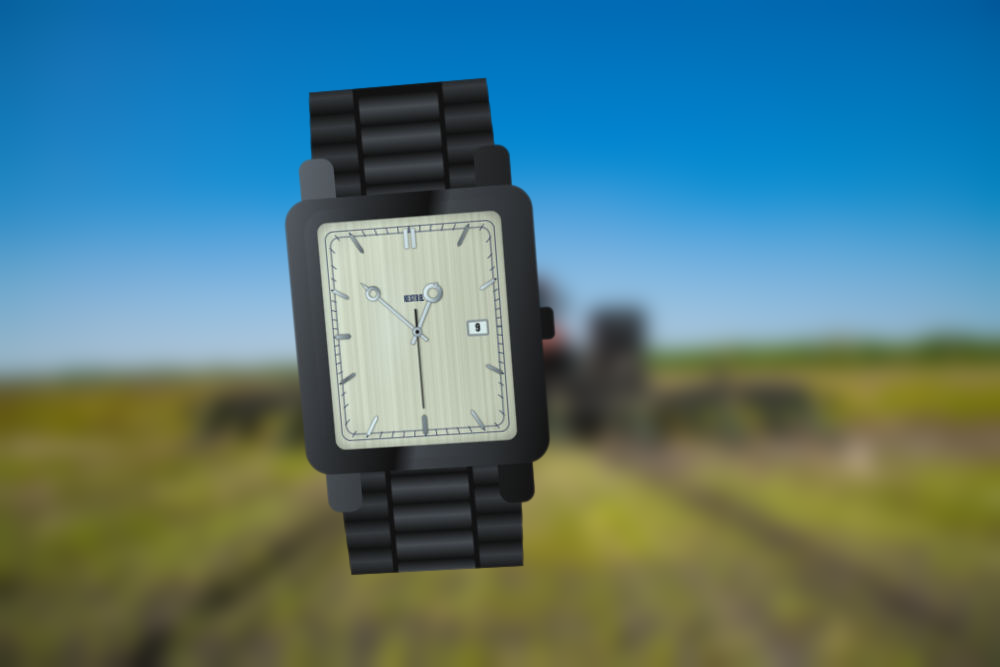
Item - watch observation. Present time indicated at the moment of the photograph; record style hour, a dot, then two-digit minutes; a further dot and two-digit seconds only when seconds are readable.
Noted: 12.52.30
